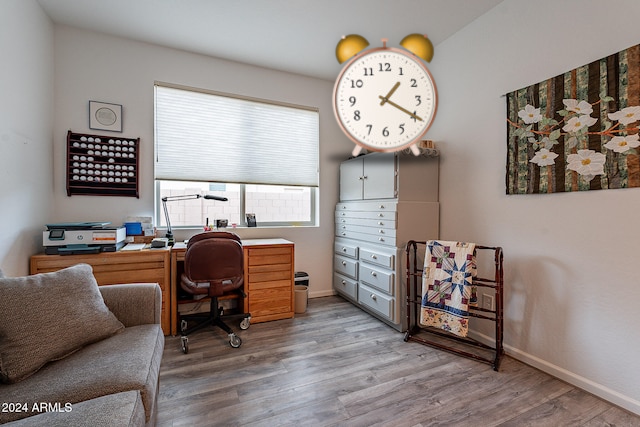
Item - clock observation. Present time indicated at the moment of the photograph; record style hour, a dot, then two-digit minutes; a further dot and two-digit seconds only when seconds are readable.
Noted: 1.20
